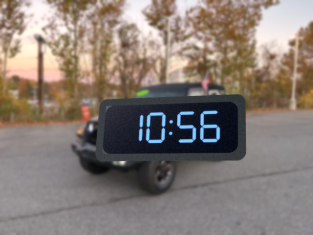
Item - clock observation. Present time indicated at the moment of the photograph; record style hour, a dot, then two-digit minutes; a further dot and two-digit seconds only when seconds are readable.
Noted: 10.56
